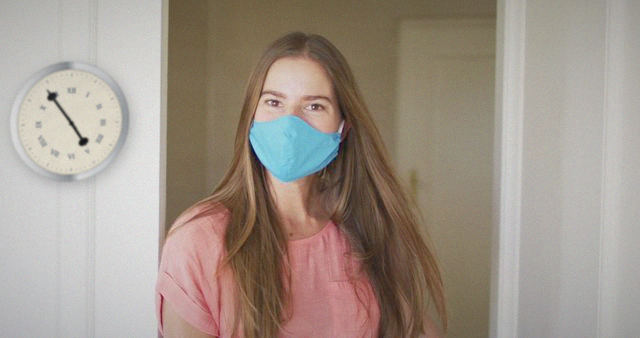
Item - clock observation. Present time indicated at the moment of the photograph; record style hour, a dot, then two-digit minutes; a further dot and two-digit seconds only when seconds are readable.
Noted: 4.54
